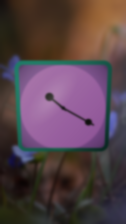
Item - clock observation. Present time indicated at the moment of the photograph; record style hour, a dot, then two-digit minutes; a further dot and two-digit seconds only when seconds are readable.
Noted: 10.20
